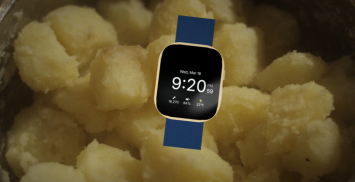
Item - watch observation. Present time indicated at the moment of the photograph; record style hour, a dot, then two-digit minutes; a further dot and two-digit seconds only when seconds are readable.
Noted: 9.20
